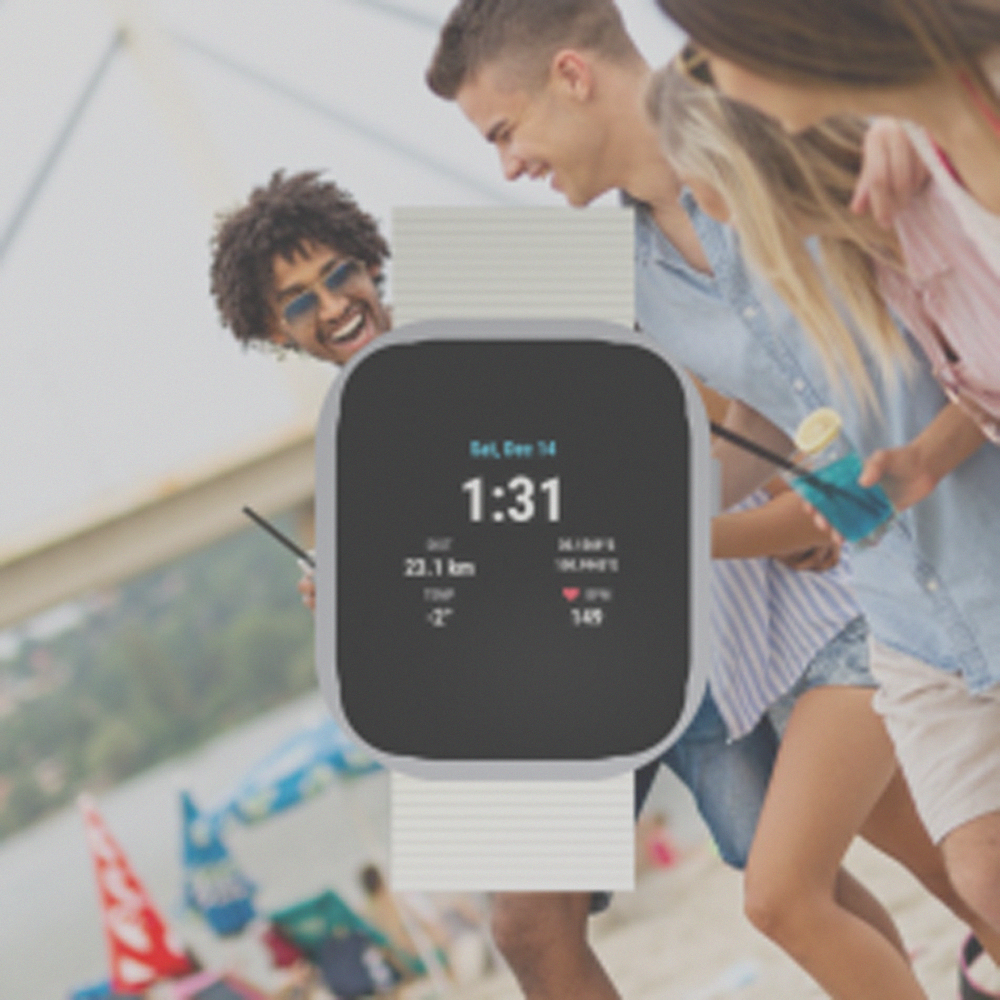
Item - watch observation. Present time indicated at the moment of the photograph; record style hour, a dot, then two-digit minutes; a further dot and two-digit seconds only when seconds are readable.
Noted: 1.31
